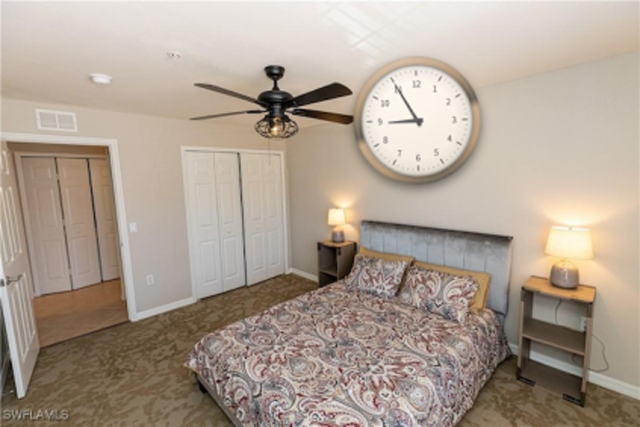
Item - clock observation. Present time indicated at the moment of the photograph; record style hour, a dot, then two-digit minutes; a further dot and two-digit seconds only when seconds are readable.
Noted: 8.55
